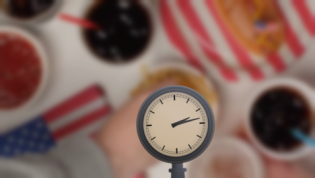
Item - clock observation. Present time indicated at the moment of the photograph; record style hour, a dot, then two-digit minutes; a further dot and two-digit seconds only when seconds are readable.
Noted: 2.13
